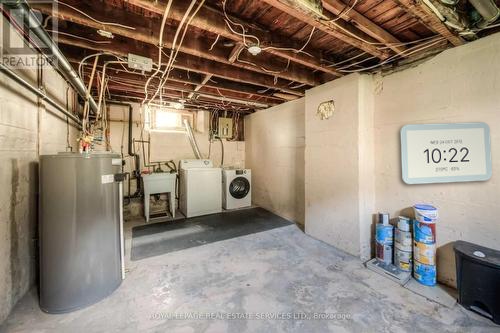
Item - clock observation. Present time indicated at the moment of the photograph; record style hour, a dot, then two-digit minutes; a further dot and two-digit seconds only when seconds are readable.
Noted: 10.22
